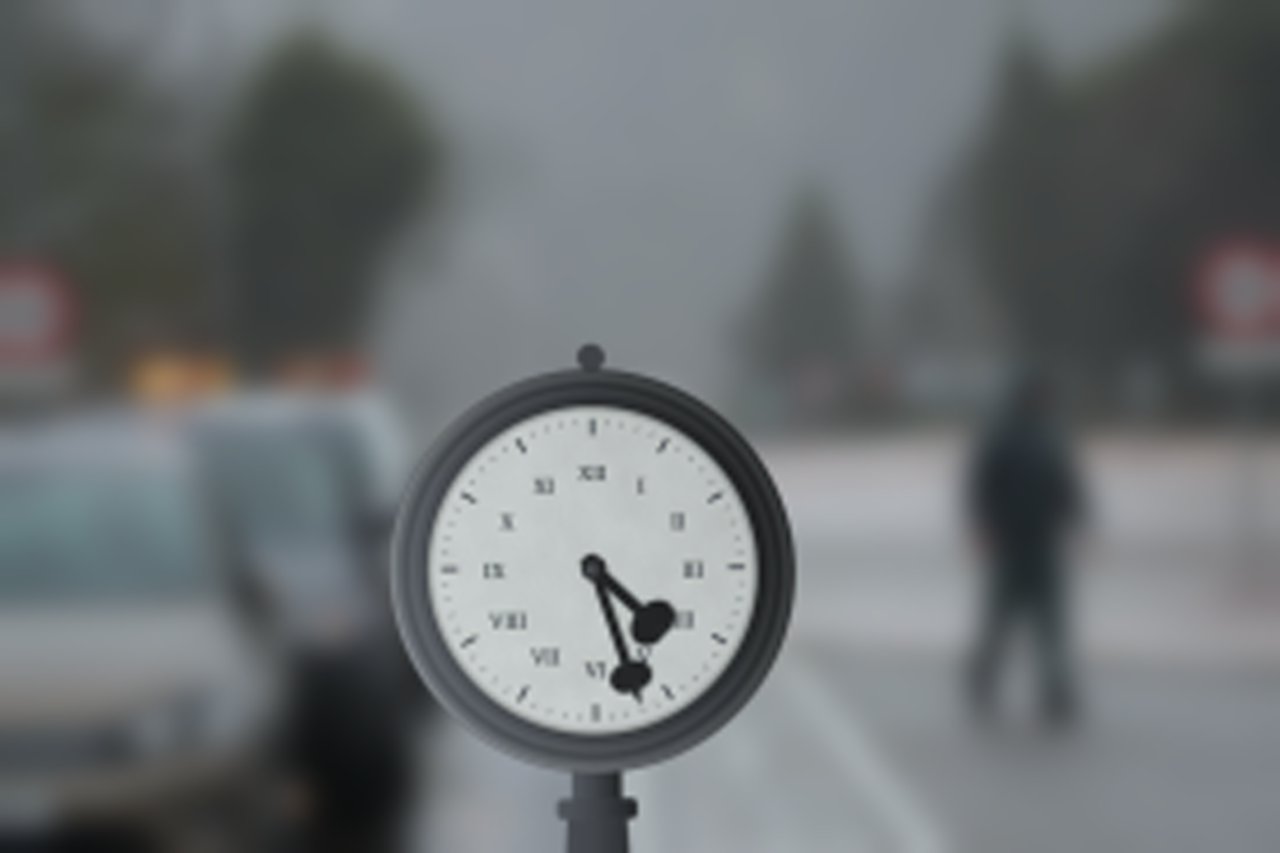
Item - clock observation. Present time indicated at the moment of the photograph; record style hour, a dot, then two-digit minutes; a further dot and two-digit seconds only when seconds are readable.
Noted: 4.27
